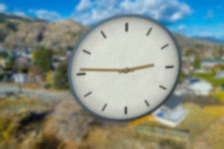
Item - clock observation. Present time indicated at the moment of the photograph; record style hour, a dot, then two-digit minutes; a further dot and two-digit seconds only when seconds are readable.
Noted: 2.46
